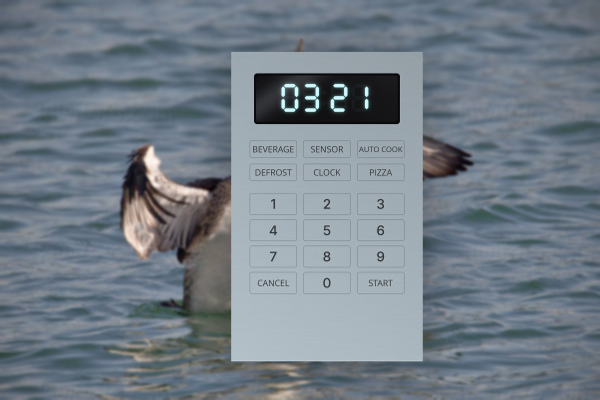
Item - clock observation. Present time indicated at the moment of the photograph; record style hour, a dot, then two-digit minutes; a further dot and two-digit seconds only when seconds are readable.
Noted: 3.21
